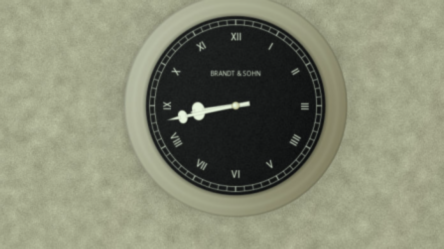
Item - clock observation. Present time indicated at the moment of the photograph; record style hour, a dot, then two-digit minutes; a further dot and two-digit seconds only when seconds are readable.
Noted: 8.43
